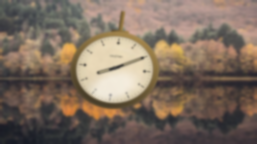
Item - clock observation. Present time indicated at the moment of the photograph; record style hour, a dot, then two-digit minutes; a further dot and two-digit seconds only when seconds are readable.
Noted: 8.10
